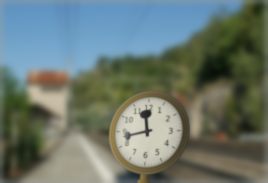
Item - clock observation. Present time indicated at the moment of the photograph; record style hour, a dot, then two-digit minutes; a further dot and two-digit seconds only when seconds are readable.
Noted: 11.43
